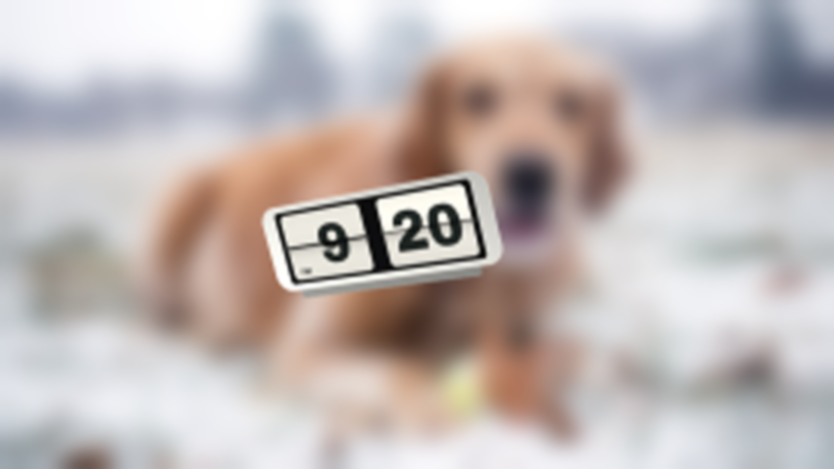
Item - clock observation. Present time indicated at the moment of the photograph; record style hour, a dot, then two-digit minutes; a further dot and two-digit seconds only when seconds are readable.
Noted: 9.20
